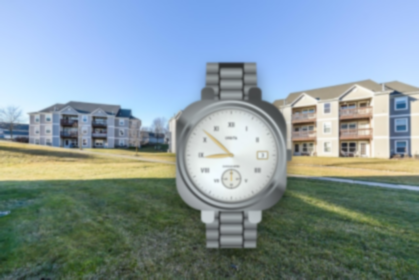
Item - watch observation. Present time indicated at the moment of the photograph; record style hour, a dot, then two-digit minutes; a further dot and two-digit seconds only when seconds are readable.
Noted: 8.52
